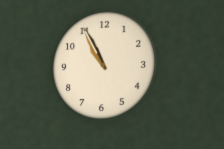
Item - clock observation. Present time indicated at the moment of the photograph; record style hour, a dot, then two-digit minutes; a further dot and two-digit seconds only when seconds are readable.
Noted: 10.55
